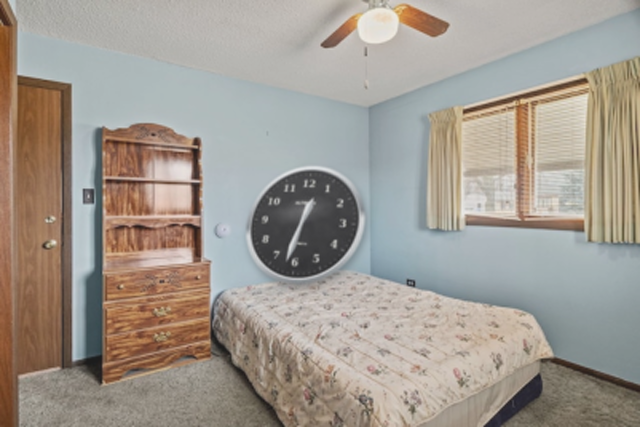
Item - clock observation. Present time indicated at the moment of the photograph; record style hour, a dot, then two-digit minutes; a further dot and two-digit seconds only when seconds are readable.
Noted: 12.32
